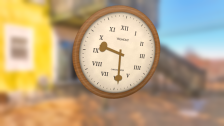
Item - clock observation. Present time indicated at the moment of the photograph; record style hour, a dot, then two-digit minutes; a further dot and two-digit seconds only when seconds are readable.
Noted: 9.29
